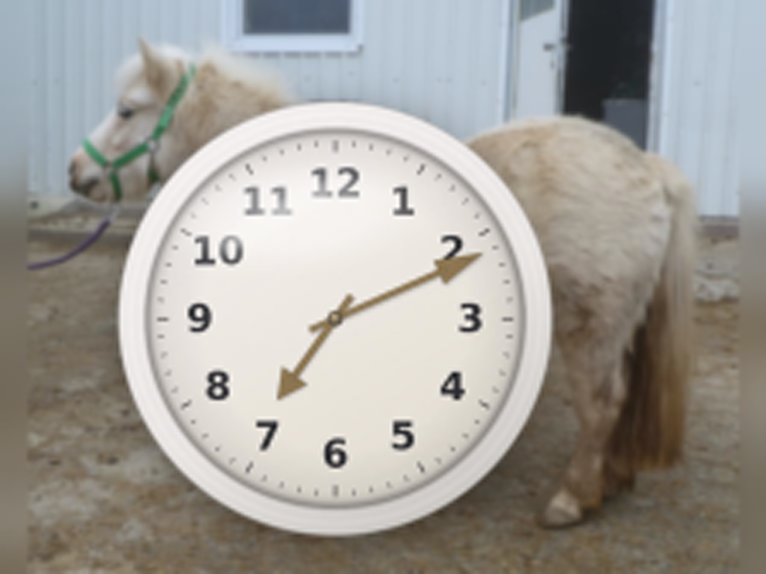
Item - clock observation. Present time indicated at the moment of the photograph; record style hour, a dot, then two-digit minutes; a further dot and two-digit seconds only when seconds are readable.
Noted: 7.11
